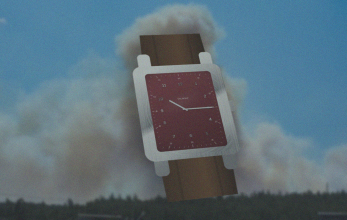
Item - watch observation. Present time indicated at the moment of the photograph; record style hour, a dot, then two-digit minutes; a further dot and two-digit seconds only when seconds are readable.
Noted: 10.15
